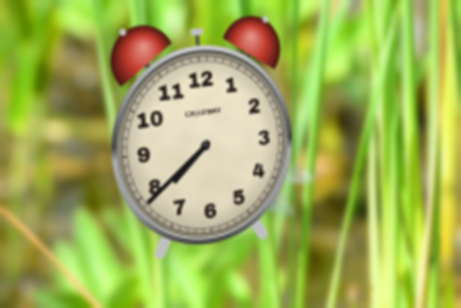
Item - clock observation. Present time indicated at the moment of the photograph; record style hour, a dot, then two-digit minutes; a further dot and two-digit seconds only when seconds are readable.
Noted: 7.39
